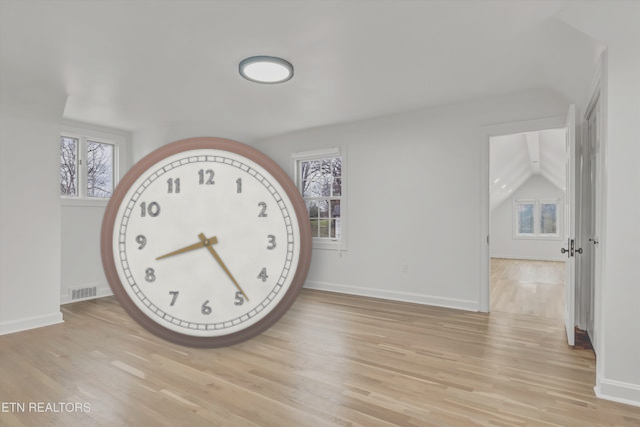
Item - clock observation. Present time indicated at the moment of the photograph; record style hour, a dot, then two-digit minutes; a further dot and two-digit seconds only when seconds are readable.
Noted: 8.24
